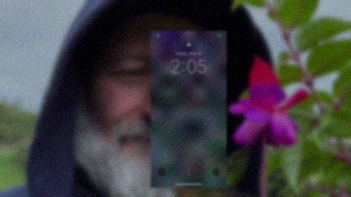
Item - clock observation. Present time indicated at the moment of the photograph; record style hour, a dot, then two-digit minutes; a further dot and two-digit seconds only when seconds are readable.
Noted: 2.05
